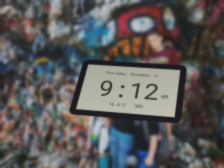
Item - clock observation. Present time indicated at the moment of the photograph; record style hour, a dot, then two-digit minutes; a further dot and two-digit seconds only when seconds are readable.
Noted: 9.12
